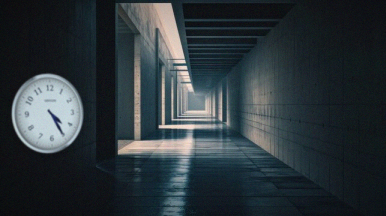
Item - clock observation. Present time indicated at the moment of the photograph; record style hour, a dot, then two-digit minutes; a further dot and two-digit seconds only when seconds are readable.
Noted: 4.25
